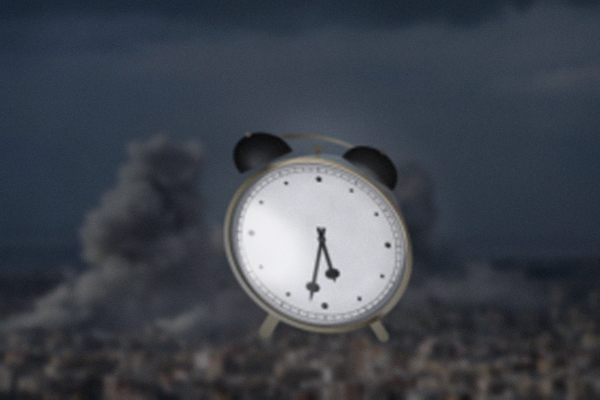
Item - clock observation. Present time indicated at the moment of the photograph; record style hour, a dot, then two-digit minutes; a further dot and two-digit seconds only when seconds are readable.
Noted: 5.32
